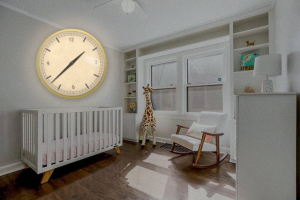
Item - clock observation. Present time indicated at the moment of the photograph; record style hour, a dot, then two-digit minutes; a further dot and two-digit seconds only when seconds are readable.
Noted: 1.38
